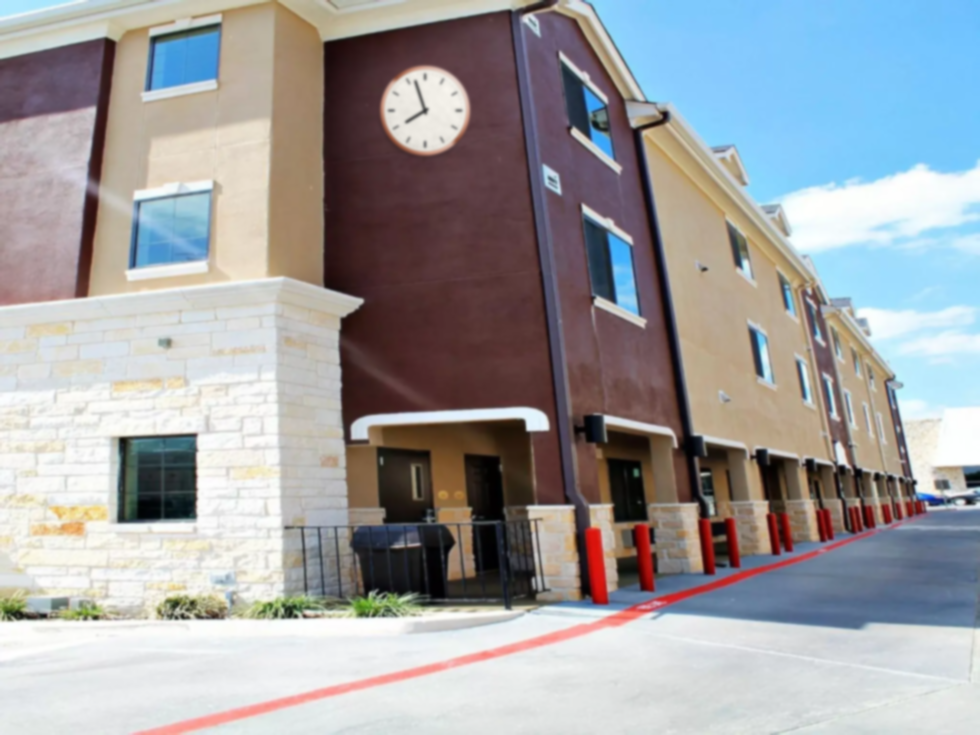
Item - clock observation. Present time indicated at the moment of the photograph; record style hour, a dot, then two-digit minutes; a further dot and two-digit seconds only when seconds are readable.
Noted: 7.57
